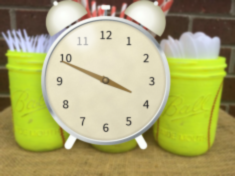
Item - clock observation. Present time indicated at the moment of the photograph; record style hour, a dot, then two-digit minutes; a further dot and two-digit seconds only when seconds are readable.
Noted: 3.49
